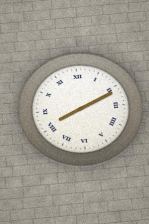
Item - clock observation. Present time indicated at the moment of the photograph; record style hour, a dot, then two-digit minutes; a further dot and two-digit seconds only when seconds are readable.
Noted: 8.11
